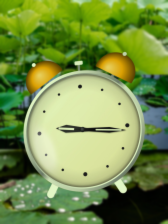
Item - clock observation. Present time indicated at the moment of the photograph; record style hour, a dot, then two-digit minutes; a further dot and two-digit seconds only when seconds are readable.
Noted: 9.16
